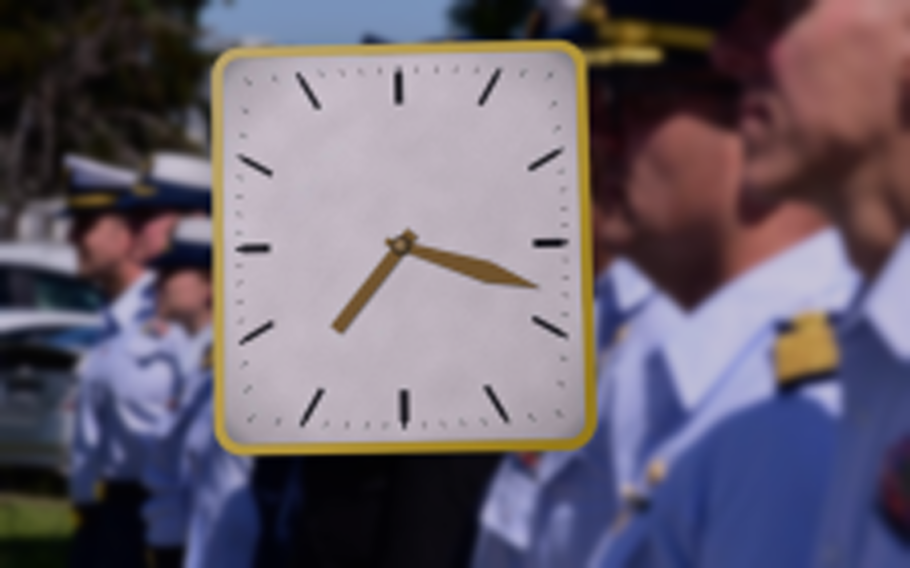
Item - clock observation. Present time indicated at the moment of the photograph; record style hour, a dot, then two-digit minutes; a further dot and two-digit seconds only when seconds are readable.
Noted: 7.18
